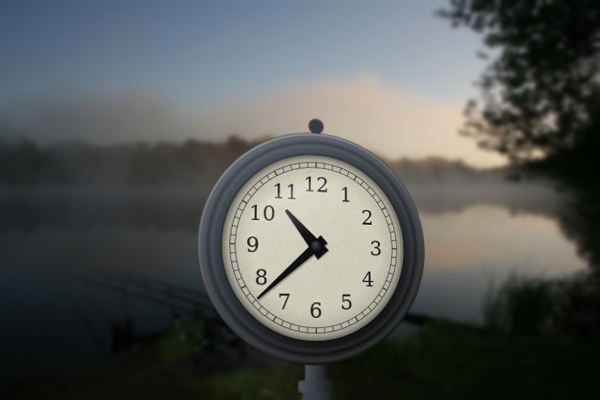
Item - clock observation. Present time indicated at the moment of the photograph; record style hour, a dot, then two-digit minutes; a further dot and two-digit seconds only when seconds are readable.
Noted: 10.38
